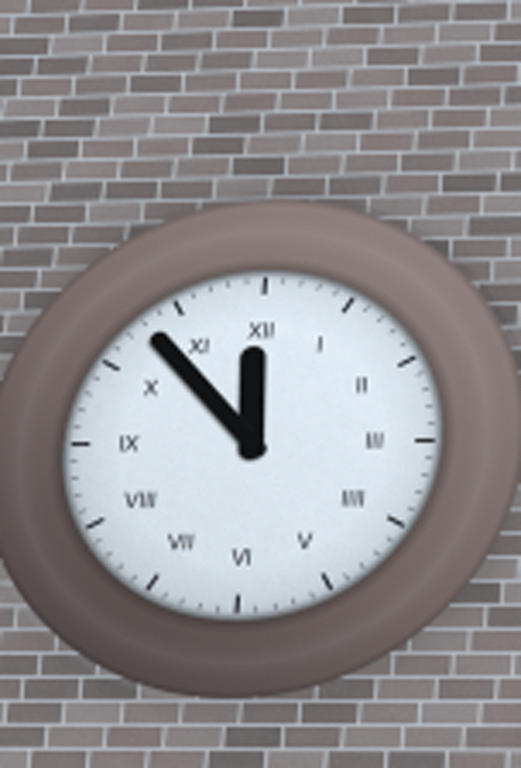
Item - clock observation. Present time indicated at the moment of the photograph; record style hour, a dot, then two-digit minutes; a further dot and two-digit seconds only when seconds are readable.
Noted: 11.53
